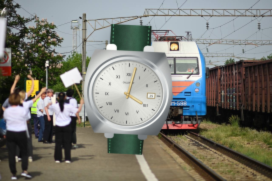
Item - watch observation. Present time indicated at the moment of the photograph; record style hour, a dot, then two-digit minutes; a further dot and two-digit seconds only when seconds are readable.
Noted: 4.02
